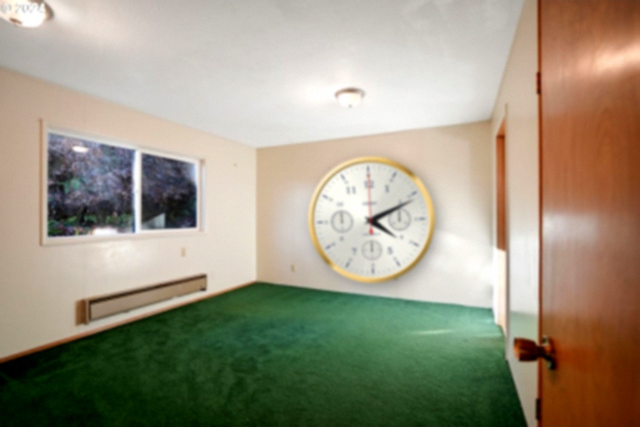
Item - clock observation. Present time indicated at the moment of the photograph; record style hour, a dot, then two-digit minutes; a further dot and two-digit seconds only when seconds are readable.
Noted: 4.11
